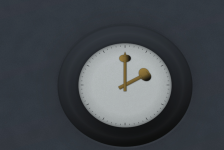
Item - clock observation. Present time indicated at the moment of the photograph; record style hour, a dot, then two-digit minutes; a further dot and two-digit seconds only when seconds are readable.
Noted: 2.00
